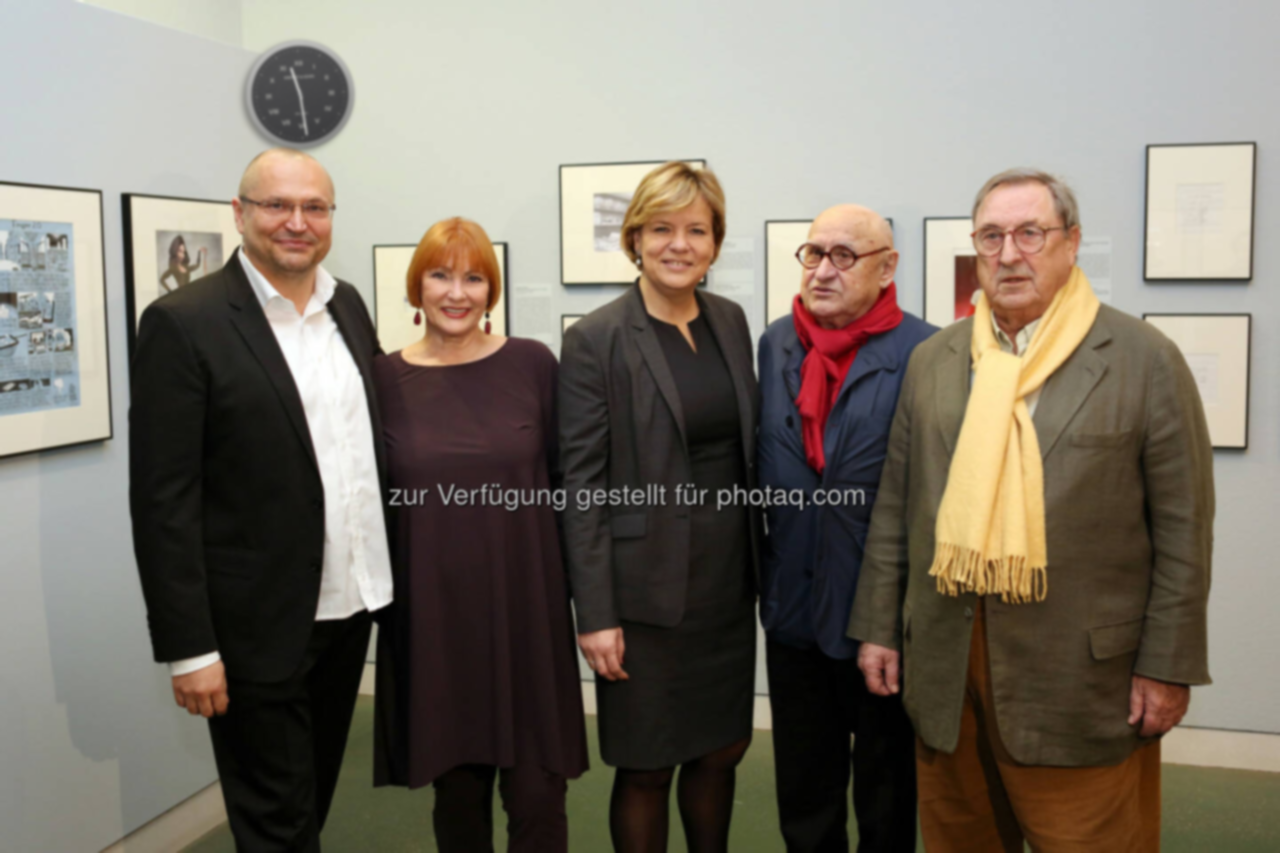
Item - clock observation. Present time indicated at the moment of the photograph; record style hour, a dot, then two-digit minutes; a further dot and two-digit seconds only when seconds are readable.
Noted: 11.29
